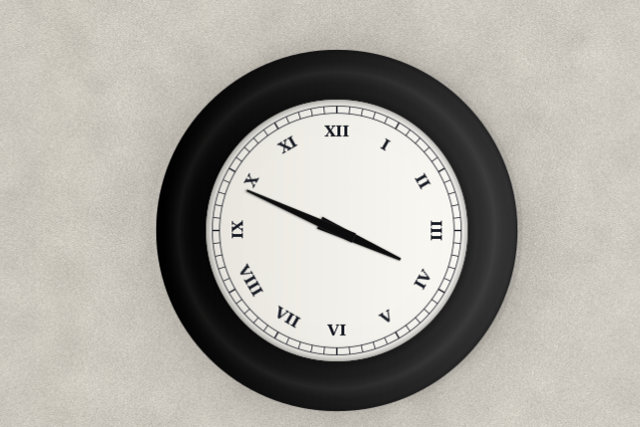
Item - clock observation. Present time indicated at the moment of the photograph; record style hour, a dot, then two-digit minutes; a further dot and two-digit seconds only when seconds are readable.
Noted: 3.49
